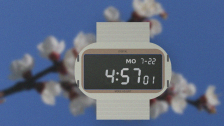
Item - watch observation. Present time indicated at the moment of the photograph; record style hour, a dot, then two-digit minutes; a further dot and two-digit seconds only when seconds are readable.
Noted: 4.57.01
